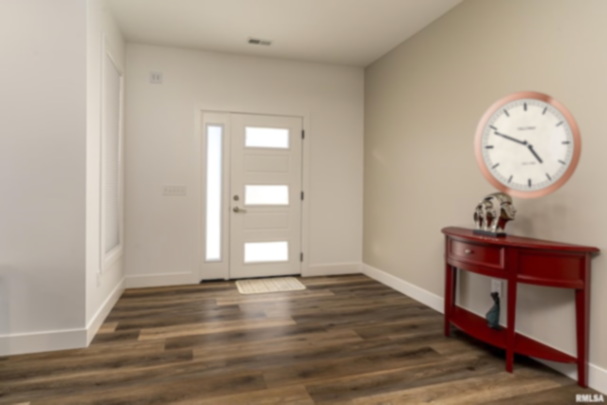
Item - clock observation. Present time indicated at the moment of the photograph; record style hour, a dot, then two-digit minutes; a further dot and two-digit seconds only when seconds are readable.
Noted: 4.49
